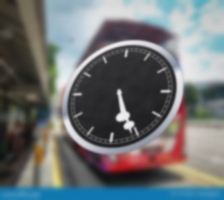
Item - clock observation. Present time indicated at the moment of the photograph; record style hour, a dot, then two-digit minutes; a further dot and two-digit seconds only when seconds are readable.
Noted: 5.26
